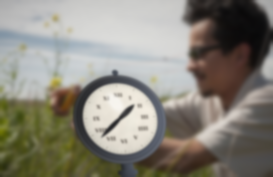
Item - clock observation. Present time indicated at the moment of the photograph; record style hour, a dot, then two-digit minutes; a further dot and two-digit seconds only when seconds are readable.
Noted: 1.38
